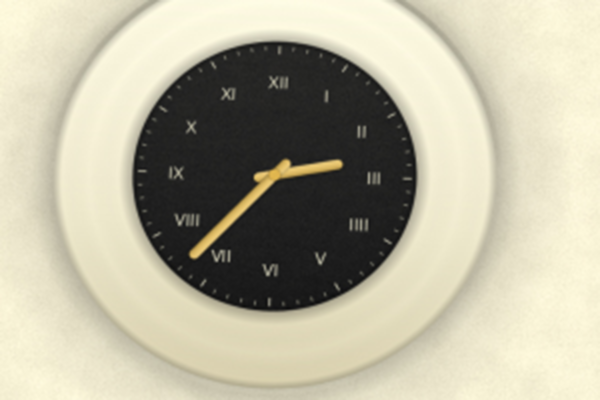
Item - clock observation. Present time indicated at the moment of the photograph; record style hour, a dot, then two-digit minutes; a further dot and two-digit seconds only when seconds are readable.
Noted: 2.37
